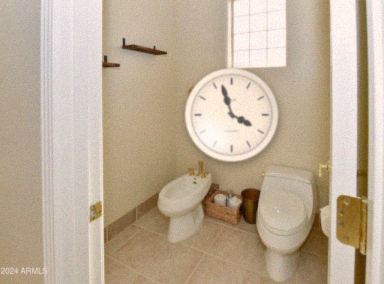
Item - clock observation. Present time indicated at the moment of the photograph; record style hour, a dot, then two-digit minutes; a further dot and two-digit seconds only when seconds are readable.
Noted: 3.57
